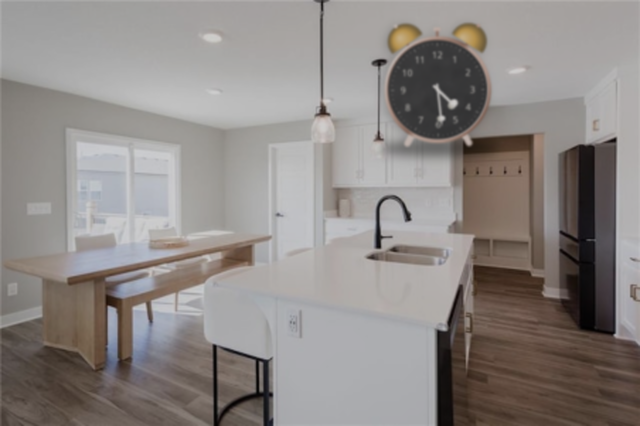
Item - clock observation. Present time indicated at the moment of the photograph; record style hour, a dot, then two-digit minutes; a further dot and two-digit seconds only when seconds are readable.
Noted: 4.29
